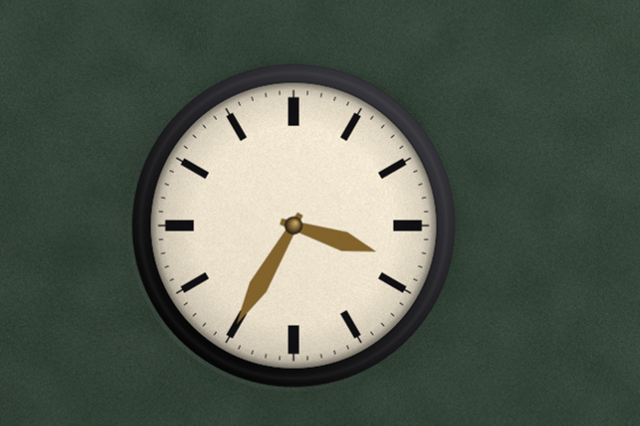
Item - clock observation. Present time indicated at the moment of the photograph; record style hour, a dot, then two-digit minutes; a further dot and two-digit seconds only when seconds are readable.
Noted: 3.35
